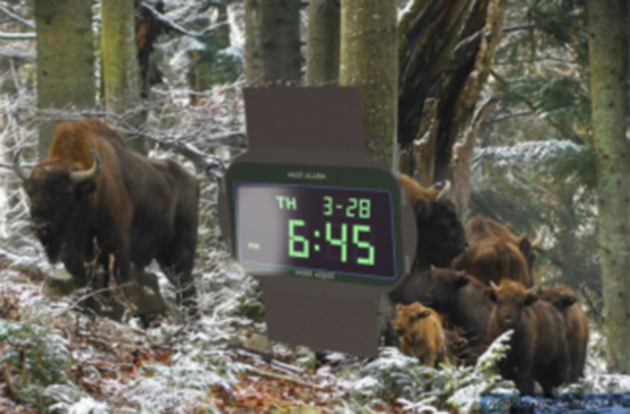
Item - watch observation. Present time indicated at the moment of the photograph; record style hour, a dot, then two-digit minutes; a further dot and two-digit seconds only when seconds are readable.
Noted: 6.45
